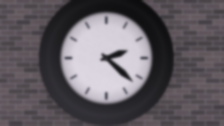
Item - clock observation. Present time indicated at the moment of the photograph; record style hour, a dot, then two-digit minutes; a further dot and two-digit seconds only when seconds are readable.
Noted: 2.22
